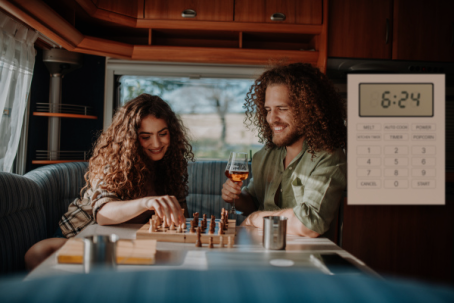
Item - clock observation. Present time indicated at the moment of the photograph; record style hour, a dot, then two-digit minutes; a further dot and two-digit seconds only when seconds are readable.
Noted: 6.24
